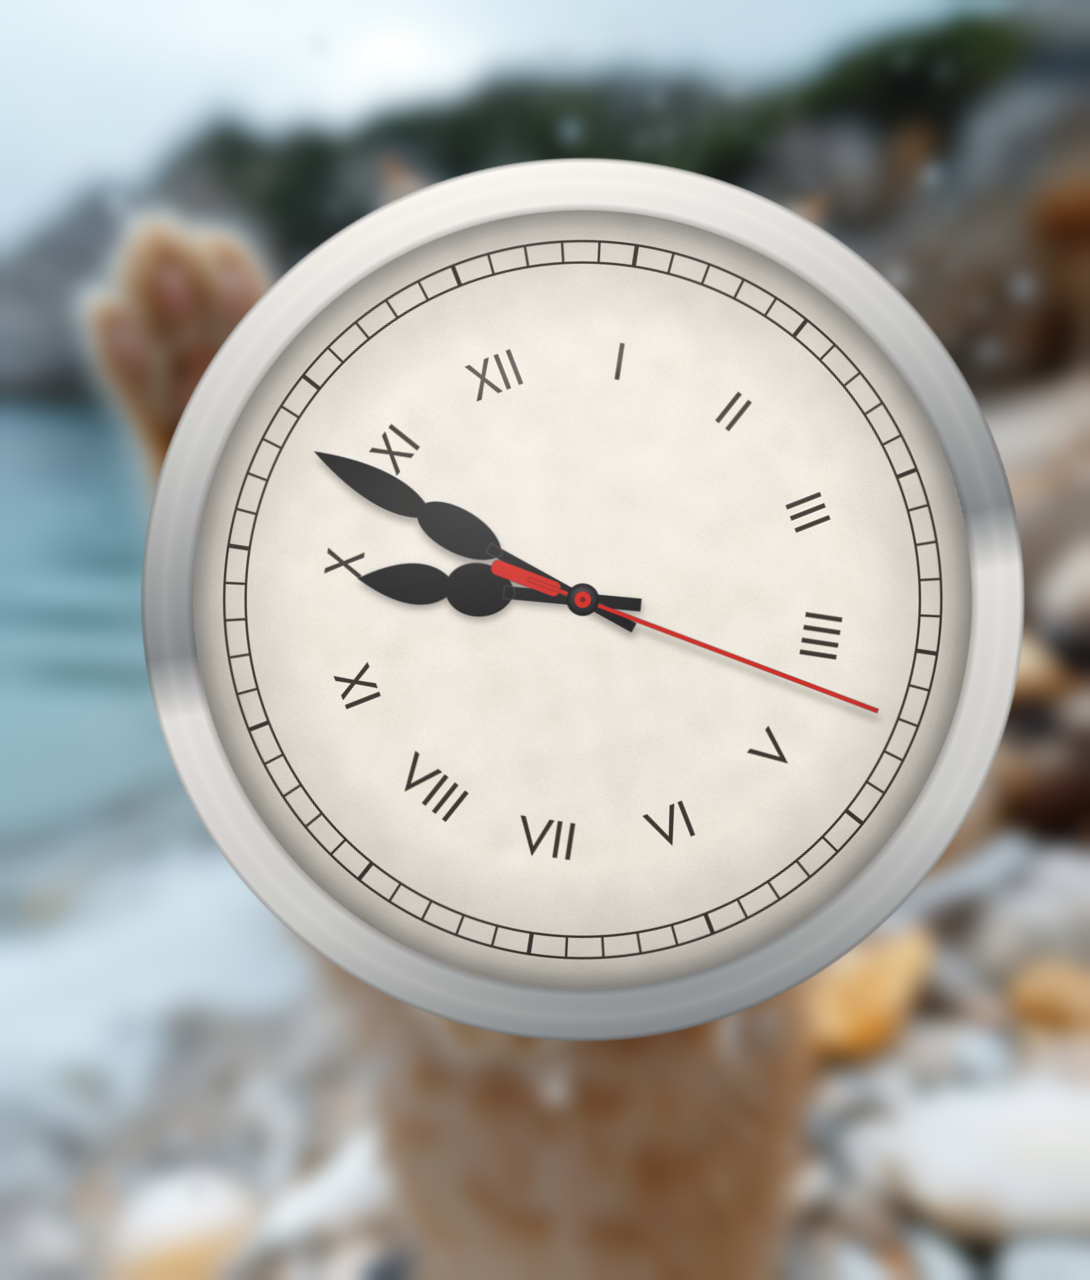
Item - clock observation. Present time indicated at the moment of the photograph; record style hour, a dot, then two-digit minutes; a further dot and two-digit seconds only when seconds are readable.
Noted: 9.53.22
